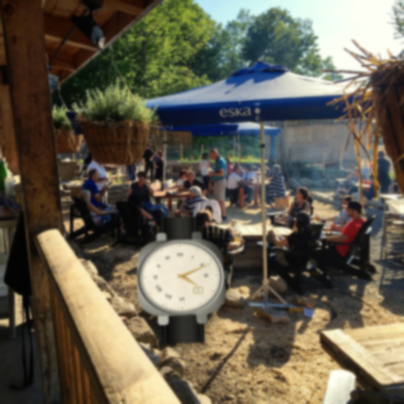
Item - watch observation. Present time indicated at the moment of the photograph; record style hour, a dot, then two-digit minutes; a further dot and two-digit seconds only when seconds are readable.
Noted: 4.11
